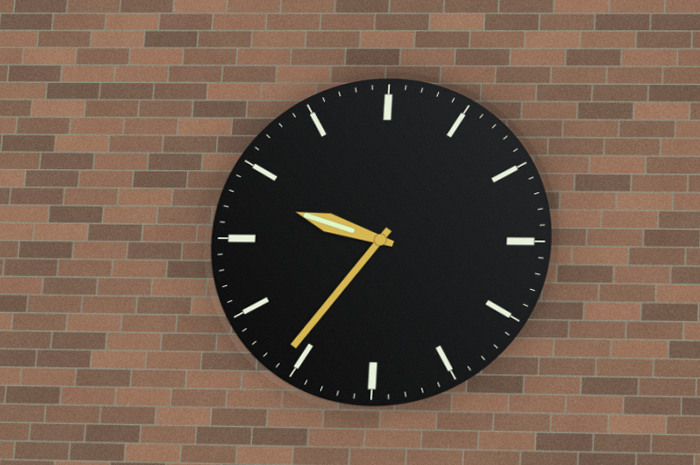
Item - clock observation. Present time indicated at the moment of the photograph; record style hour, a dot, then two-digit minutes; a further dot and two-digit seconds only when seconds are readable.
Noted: 9.36
